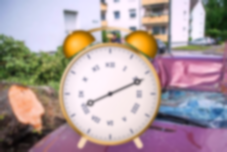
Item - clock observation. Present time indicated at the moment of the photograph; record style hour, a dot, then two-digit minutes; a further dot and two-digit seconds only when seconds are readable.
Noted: 8.11
